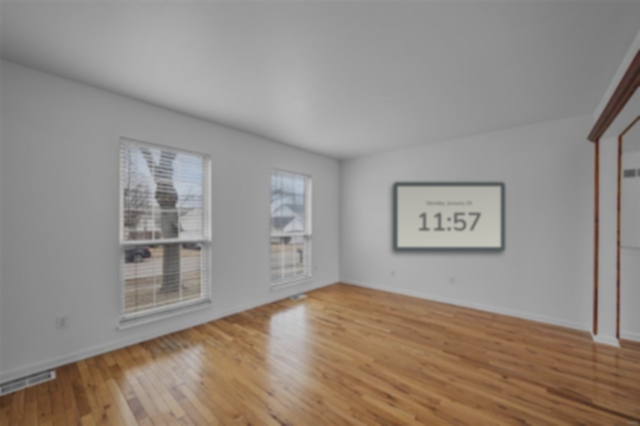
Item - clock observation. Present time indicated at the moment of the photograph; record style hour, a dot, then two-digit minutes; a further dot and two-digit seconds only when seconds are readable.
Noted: 11.57
